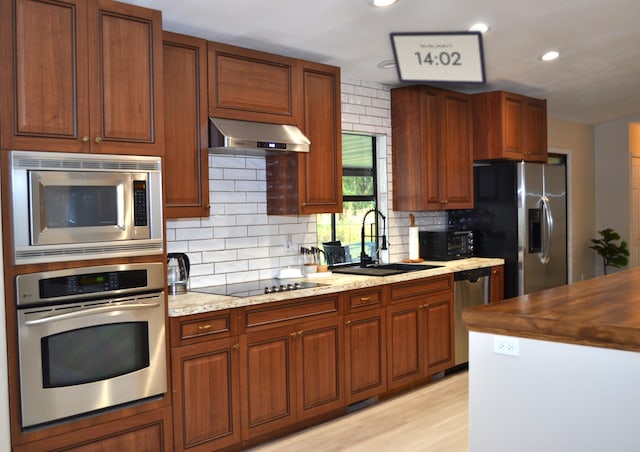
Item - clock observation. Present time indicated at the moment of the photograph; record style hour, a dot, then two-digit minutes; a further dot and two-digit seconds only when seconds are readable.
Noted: 14.02
